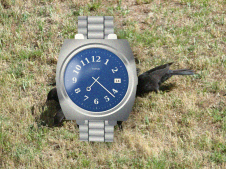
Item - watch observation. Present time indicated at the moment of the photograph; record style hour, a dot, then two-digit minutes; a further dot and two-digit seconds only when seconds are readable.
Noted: 7.22
